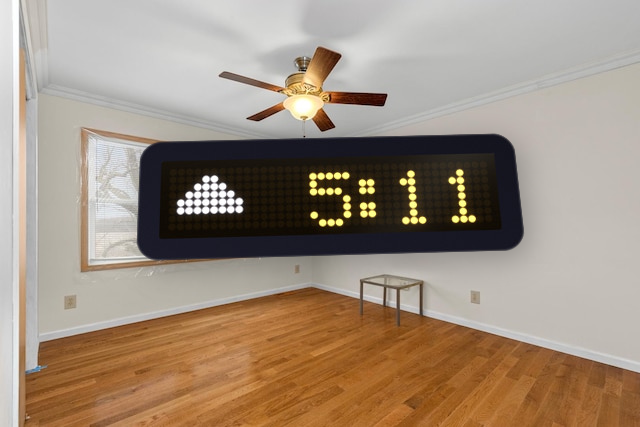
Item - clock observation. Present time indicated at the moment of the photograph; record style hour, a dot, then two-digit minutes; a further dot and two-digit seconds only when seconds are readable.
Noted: 5.11
